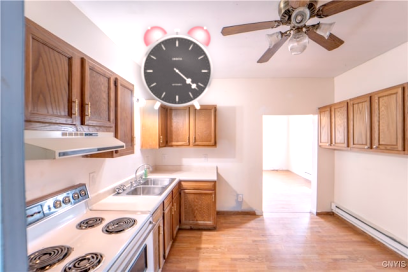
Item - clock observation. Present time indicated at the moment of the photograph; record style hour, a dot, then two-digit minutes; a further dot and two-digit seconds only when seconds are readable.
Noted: 4.22
